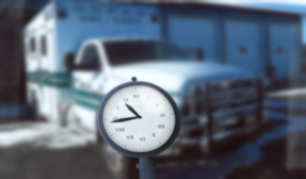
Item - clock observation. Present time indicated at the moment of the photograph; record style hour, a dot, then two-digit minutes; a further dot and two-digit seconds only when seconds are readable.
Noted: 10.44
